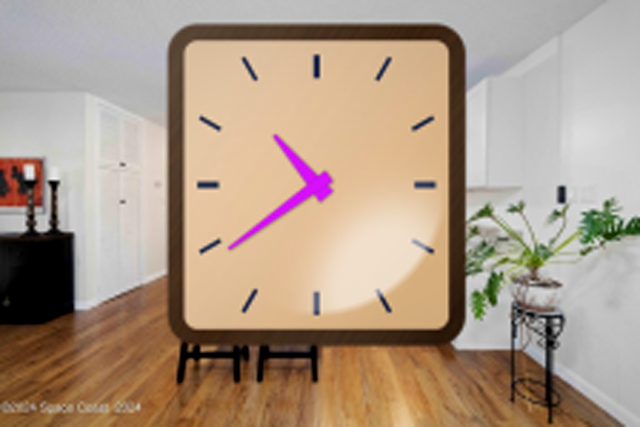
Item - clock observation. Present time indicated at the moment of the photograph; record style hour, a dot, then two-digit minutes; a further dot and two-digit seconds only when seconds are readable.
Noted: 10.39
